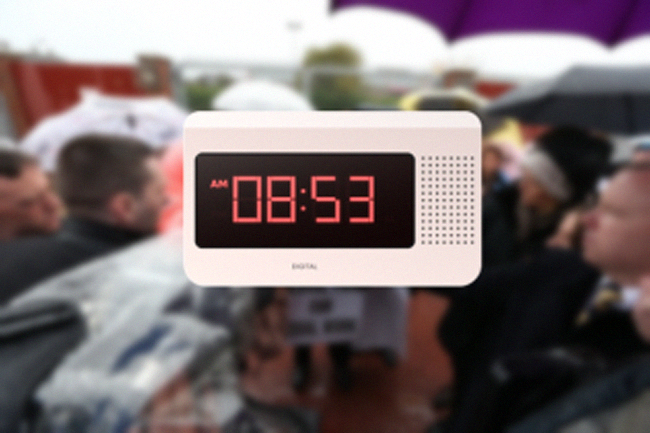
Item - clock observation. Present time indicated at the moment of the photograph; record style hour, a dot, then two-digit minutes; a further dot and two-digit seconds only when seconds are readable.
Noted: 8.53
